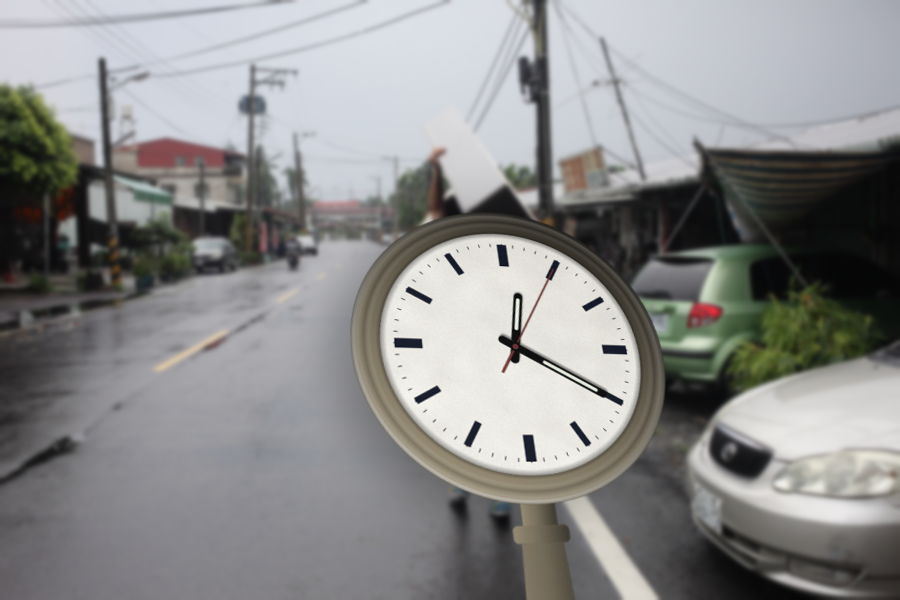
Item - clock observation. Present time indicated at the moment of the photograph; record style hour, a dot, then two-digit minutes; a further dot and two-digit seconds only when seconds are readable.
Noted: 12.20.05
